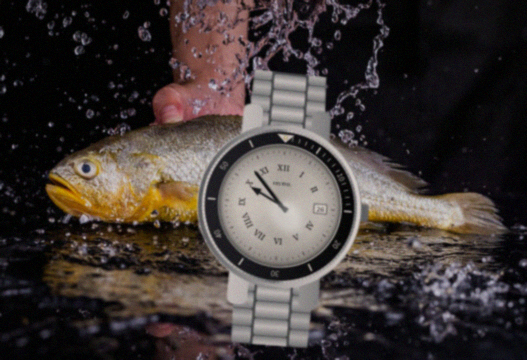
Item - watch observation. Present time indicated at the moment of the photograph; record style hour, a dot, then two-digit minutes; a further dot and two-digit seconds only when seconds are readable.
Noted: 9.53
